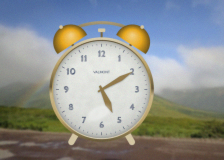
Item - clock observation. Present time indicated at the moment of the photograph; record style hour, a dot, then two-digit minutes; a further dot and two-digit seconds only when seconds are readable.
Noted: 5.10
